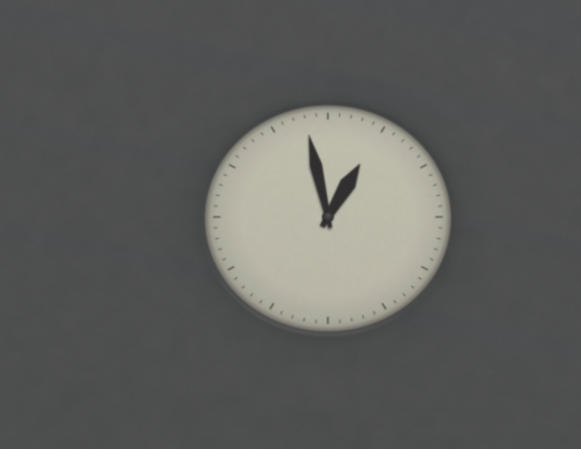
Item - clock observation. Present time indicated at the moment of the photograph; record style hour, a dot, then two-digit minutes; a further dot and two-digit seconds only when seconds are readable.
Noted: 12.58
